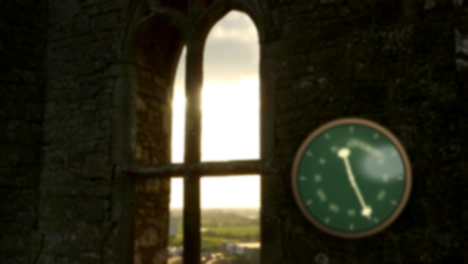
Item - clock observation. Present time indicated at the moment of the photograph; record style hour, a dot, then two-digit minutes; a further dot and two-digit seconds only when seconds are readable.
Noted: 11.26
